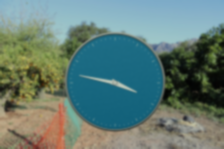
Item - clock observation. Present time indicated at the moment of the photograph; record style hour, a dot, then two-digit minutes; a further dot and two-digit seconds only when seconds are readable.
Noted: 3.47
